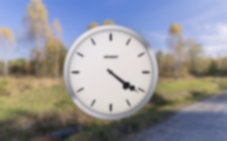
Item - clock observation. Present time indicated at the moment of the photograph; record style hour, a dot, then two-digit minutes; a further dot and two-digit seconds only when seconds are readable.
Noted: 4.21
